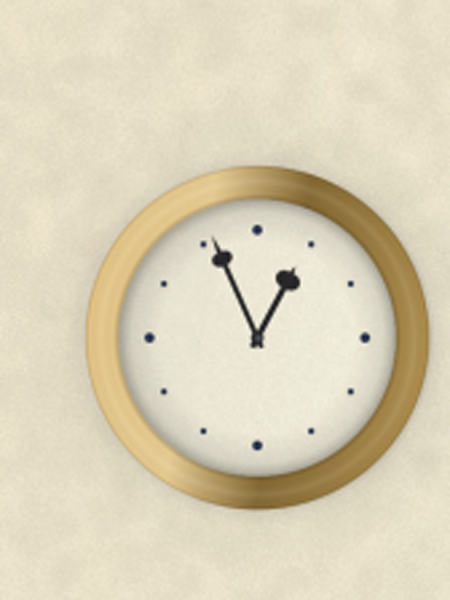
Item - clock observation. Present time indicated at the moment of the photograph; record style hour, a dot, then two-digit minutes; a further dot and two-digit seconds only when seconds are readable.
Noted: 12.56
